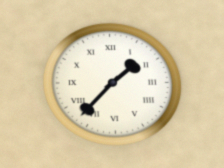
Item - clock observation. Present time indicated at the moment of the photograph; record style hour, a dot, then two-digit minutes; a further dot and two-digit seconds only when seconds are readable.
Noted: 1.37
